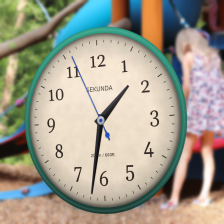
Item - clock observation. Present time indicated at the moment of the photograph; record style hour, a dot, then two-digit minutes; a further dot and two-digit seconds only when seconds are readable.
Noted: 1.31.56
